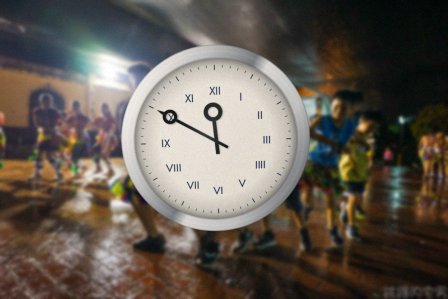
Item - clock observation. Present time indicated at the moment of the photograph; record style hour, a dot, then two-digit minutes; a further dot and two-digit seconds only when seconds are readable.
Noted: 11.50
